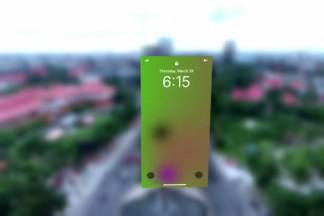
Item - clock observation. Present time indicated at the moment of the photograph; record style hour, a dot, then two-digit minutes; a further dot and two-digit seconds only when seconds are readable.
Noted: 6.15
